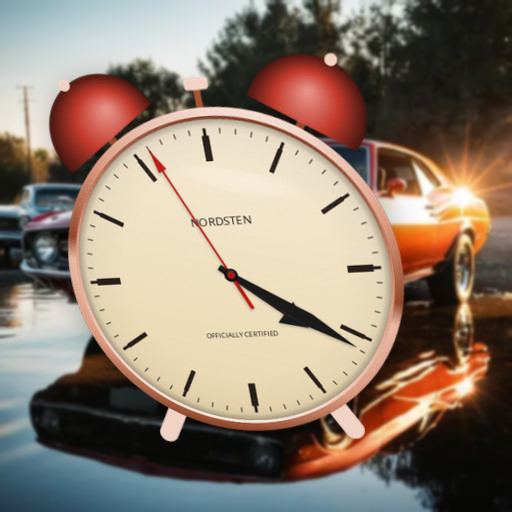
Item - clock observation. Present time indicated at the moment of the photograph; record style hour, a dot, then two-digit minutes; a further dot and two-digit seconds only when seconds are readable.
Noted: 4.20.56
